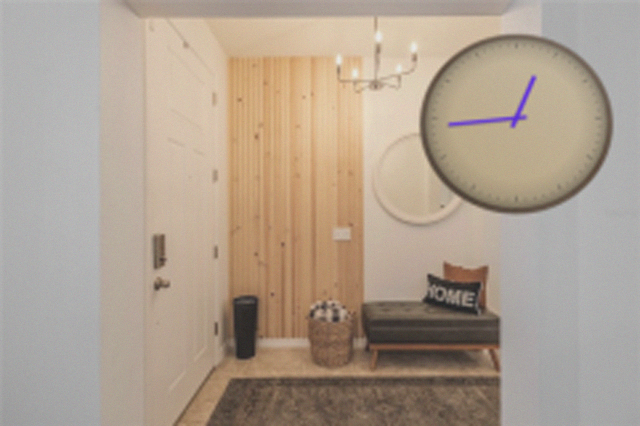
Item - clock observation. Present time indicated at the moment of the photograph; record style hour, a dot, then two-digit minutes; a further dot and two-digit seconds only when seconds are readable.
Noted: 12.44
